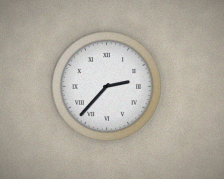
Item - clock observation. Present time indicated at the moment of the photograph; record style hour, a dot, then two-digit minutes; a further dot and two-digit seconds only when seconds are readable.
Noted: 2.37
